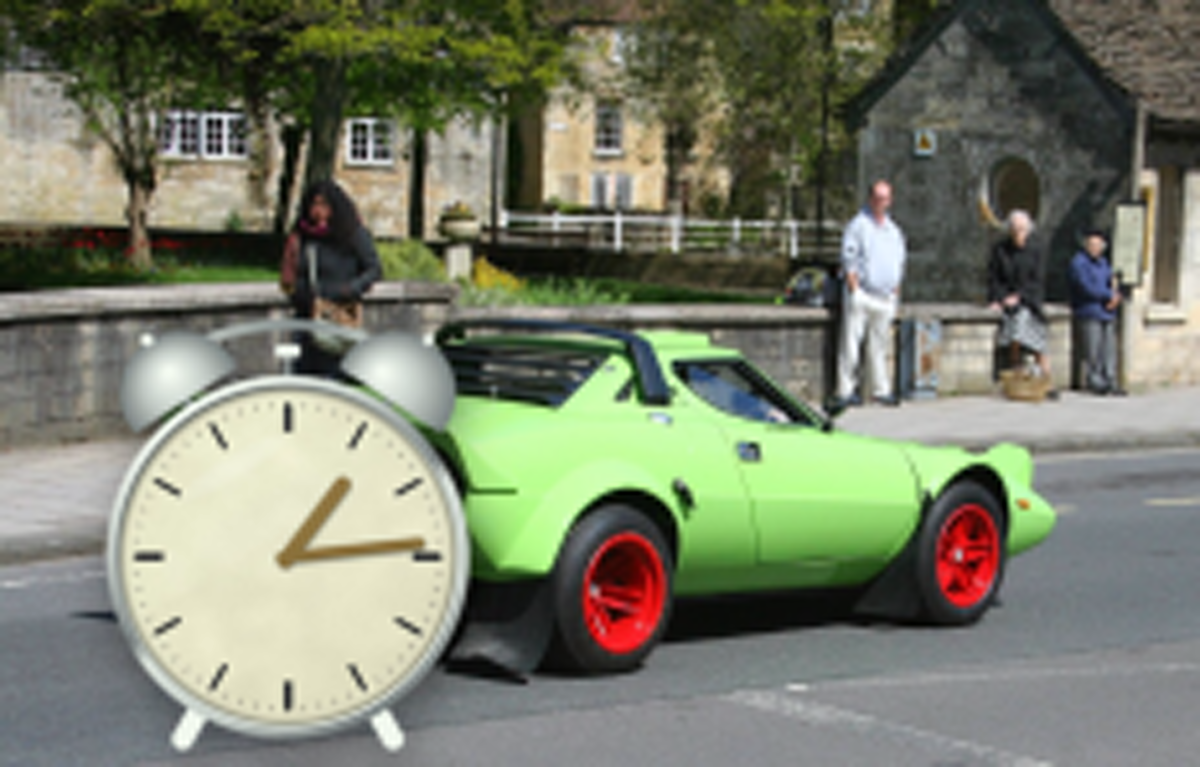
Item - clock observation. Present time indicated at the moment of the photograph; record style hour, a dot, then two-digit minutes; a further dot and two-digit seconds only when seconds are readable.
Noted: 1.14
